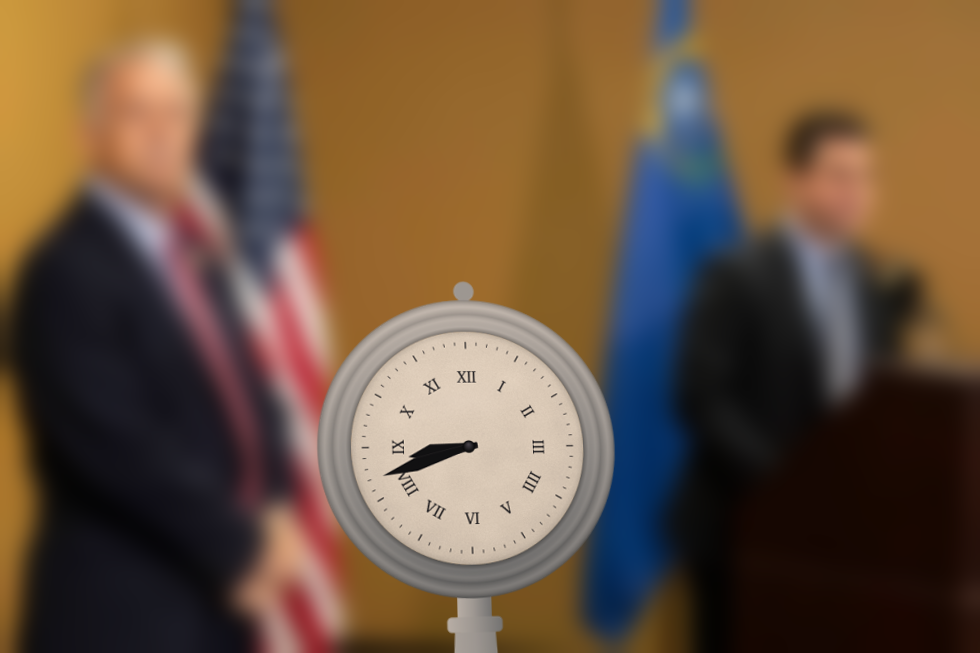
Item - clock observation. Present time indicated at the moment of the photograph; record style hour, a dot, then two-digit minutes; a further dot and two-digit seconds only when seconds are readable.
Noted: 8.42
